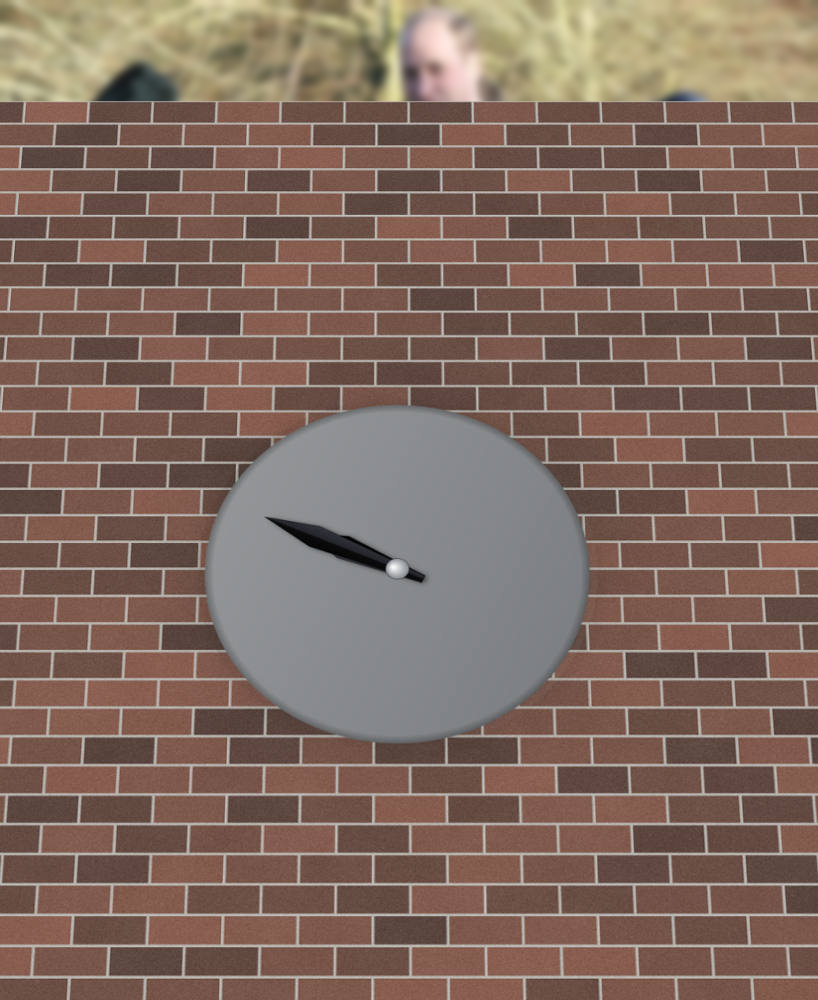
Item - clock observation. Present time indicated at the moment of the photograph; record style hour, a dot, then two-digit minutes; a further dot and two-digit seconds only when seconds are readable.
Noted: 9.49
